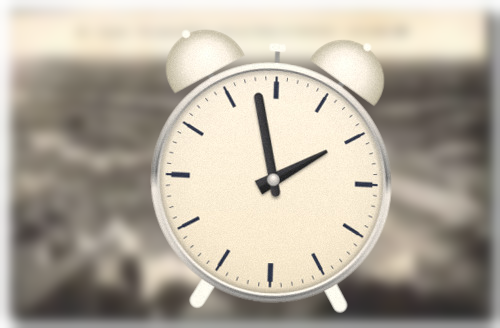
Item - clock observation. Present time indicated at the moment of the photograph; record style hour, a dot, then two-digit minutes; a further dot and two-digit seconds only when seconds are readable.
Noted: 1.58
